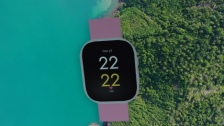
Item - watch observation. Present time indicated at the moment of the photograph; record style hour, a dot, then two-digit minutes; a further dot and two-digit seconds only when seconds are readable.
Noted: 22.22
